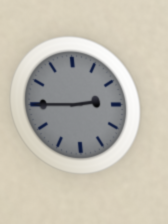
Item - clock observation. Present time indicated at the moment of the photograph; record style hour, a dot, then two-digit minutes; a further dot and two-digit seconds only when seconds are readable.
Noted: 2.45
